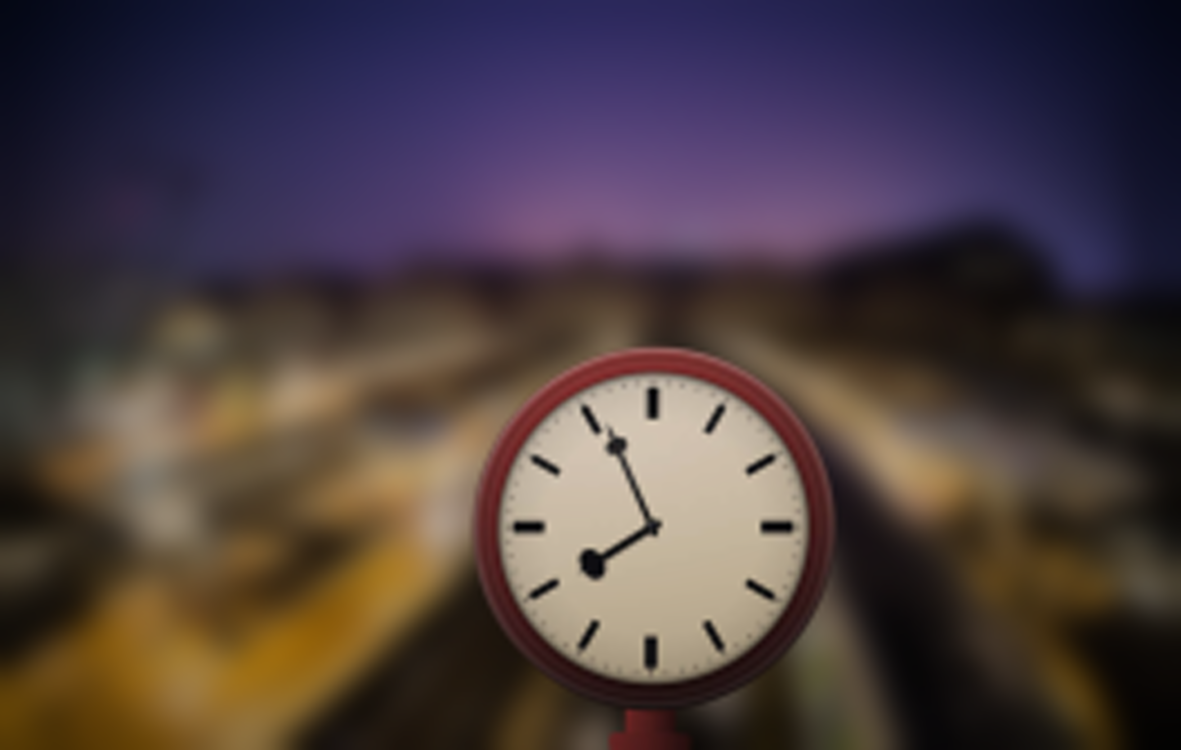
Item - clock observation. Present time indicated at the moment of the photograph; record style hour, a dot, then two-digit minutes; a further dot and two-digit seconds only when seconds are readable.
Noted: 7.56
